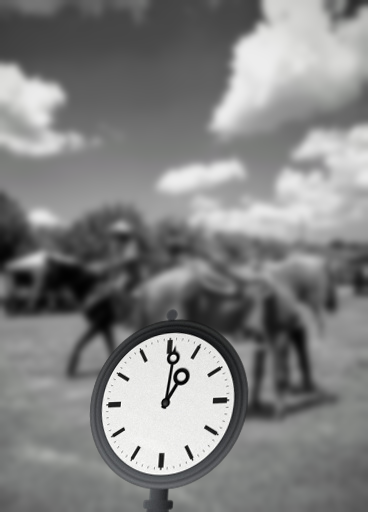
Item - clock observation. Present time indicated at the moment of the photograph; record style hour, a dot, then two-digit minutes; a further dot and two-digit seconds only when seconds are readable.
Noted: 1.01
